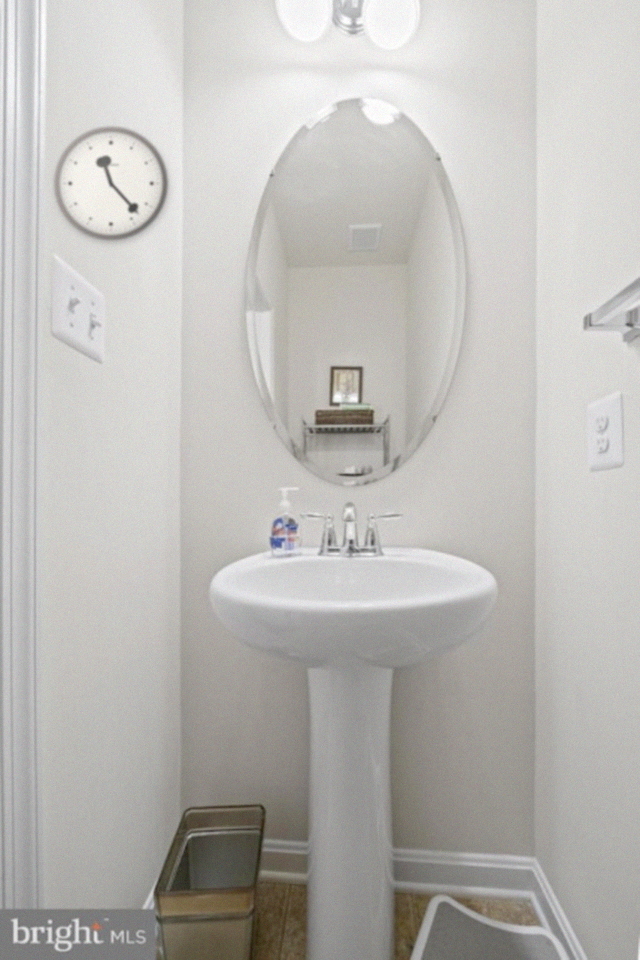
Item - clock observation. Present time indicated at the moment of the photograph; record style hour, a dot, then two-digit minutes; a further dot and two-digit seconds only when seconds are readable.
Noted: 11.23
